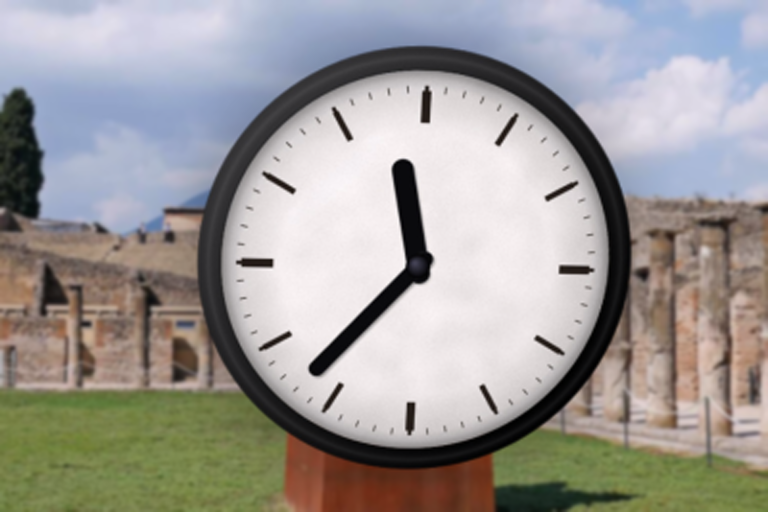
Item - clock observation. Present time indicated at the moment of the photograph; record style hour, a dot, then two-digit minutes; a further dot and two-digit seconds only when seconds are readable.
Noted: 11.37
